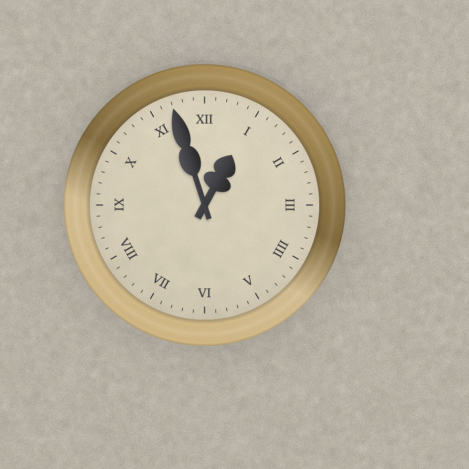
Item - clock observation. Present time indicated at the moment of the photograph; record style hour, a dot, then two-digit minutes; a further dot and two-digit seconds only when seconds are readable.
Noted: 12.57
